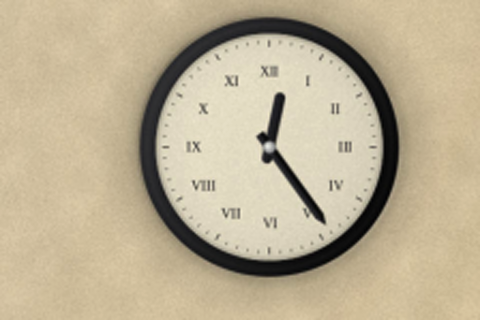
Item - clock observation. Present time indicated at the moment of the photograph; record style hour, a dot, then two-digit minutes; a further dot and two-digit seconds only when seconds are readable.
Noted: 12.24
